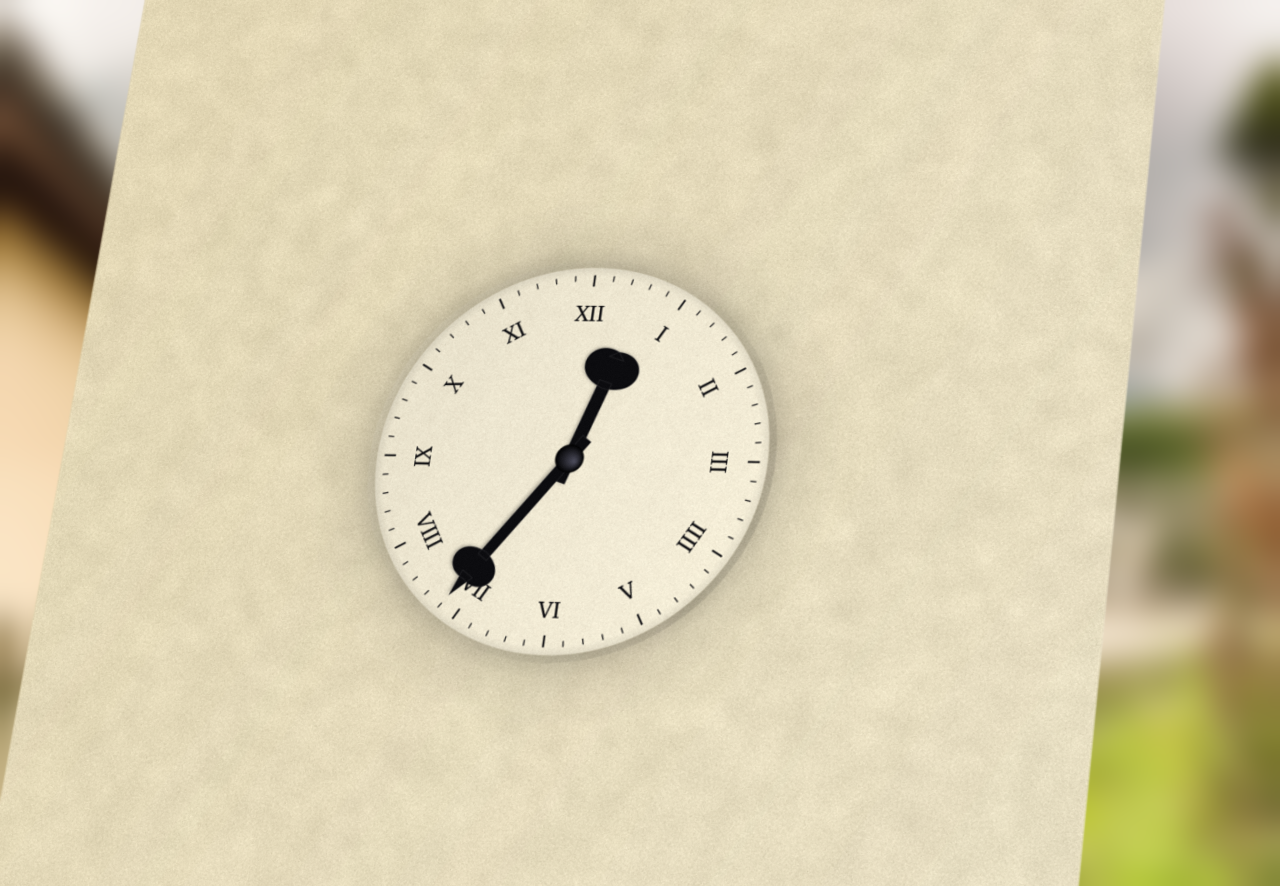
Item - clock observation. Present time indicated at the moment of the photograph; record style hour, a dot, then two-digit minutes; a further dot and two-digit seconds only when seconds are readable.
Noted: 12.36
